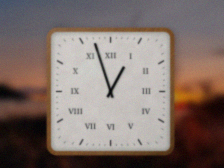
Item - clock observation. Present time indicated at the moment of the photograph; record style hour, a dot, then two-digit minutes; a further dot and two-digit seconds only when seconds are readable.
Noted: 12.57
